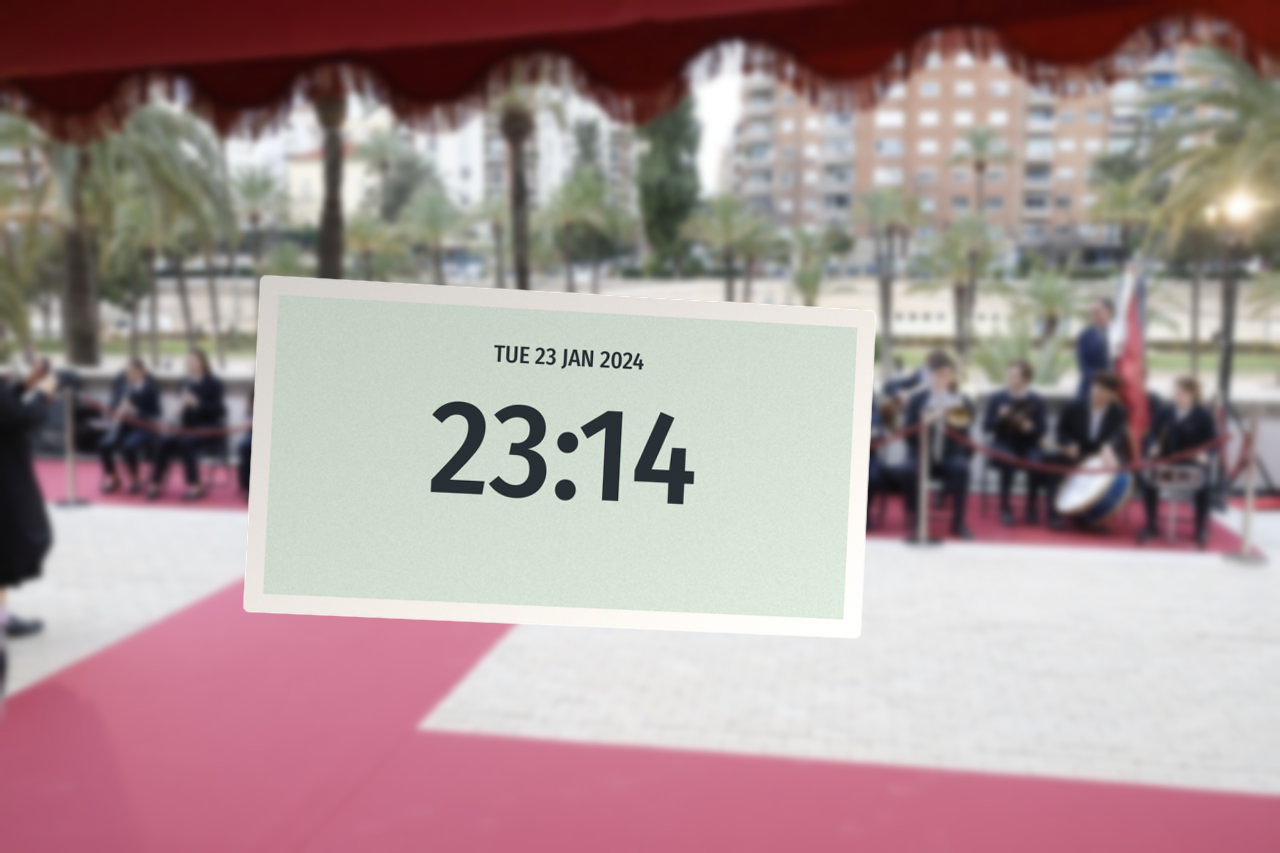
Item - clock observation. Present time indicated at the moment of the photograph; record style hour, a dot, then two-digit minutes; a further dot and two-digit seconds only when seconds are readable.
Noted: 23.14
